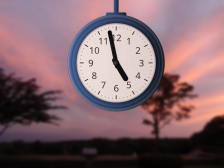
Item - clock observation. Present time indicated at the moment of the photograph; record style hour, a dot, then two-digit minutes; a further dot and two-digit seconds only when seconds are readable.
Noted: 4.58
